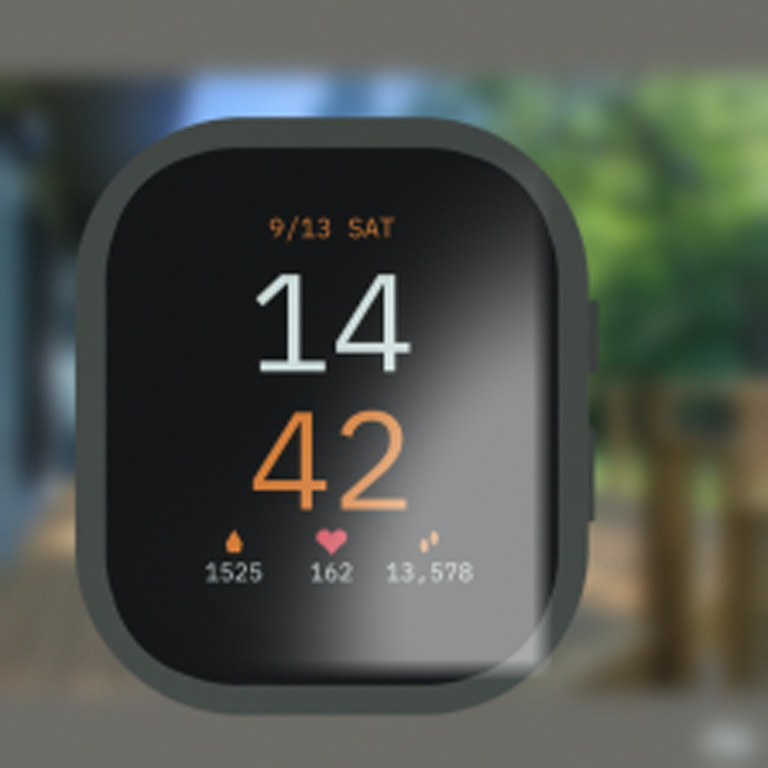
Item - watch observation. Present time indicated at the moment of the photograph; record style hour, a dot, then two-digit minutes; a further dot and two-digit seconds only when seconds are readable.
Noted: 14.42
